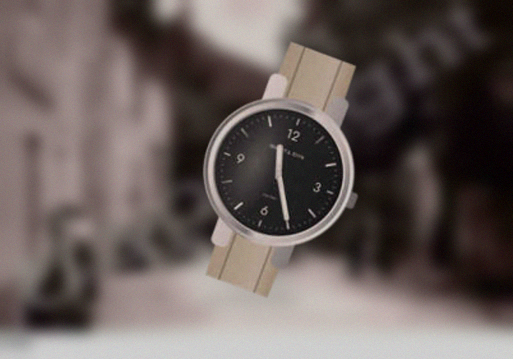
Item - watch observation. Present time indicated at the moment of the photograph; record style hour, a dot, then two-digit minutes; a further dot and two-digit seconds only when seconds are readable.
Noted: 11.25
